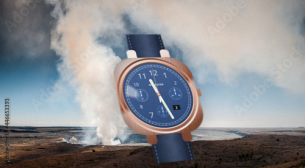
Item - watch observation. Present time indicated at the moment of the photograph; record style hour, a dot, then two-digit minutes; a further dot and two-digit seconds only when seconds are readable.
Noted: 11.27
